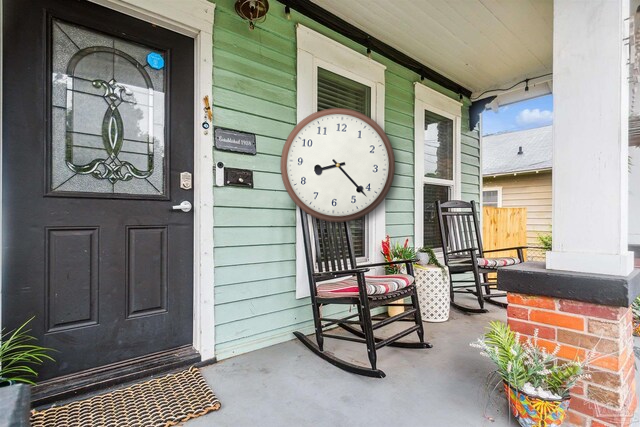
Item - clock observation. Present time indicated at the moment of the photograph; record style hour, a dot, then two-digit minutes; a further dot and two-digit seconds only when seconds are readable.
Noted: 8.22
